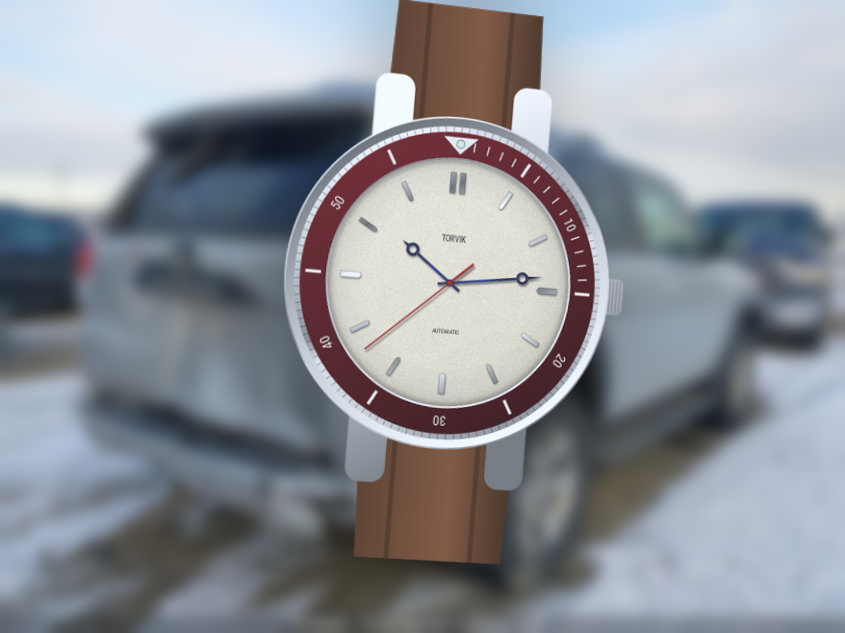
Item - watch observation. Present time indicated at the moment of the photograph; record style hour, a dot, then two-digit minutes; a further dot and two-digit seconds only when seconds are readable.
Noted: 10.13.38
